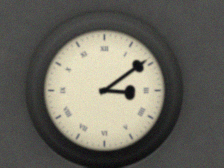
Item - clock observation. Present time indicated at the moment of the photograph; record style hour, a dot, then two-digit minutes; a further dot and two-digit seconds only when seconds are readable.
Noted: 3.09
